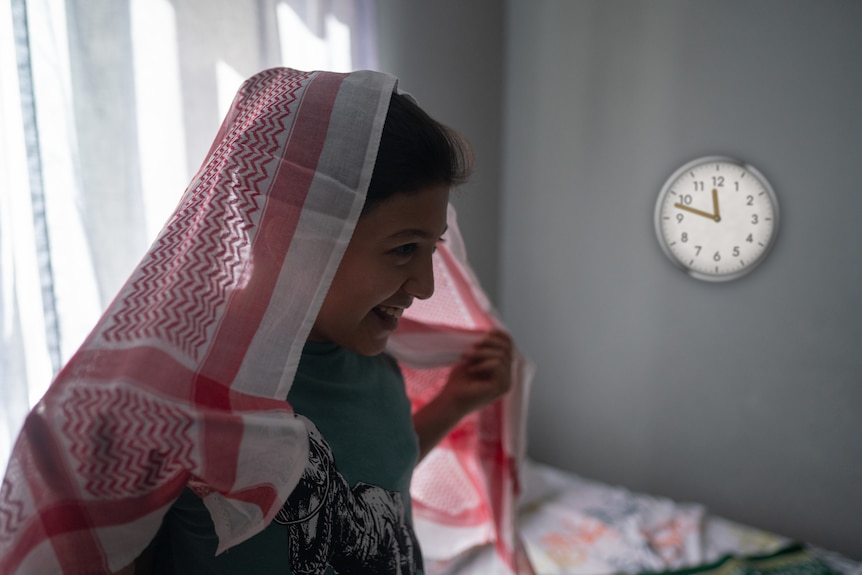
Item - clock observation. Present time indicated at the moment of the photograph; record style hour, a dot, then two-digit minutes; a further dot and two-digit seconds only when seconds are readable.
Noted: 11.48
